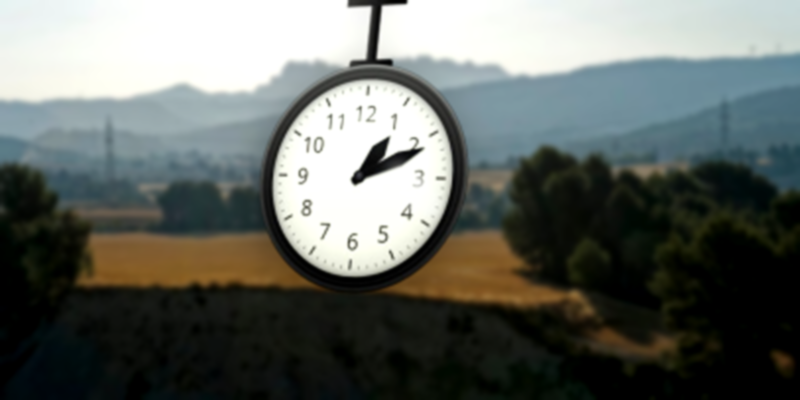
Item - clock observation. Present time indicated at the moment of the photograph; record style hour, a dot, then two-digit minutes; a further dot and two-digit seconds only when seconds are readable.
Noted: 1.11
